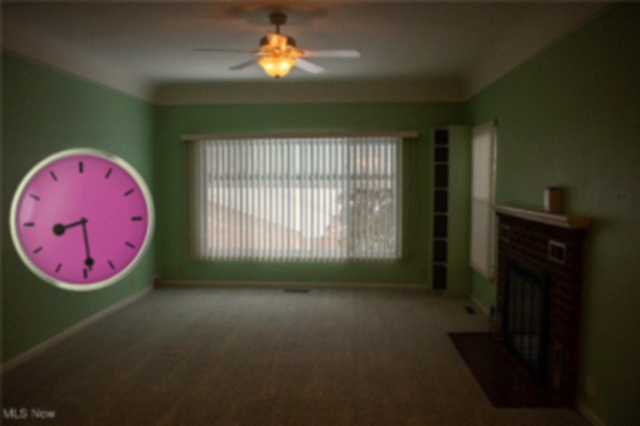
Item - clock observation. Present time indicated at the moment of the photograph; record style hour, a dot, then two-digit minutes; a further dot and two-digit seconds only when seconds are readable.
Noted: 8.29
